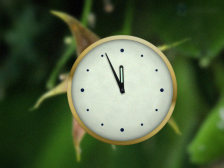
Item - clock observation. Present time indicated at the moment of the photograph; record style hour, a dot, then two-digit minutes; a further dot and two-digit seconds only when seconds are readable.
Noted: 11.56
